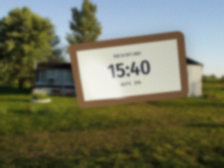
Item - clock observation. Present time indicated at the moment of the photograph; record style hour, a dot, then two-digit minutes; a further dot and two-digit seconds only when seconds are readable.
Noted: 15.40
